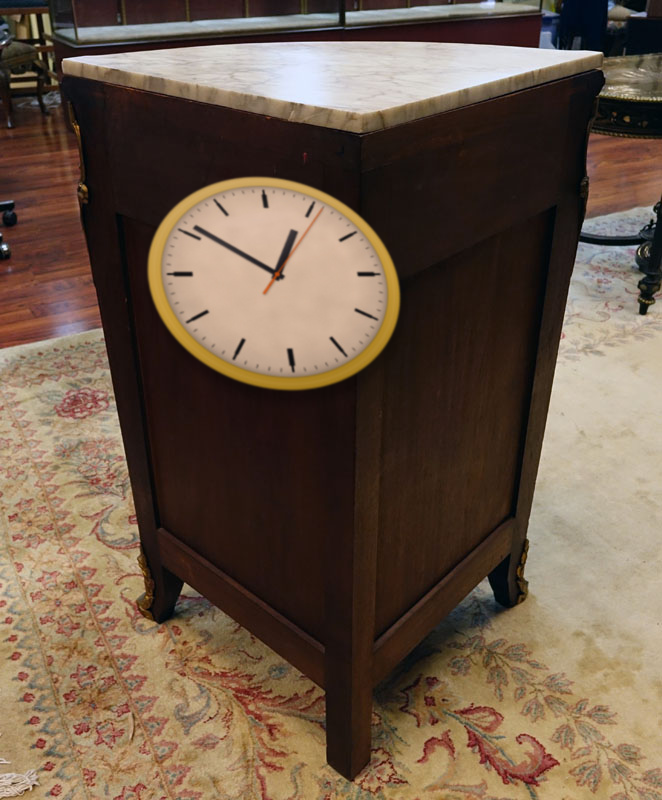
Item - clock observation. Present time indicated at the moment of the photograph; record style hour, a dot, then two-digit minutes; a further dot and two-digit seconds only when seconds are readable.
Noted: 12.51.06
